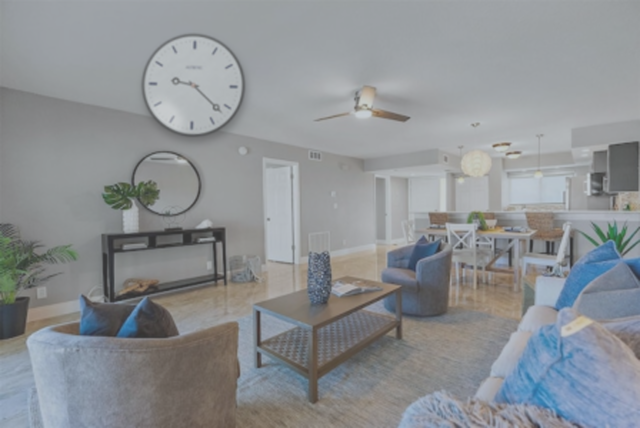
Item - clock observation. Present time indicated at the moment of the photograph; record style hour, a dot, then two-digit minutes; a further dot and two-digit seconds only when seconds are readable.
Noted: 9.22
